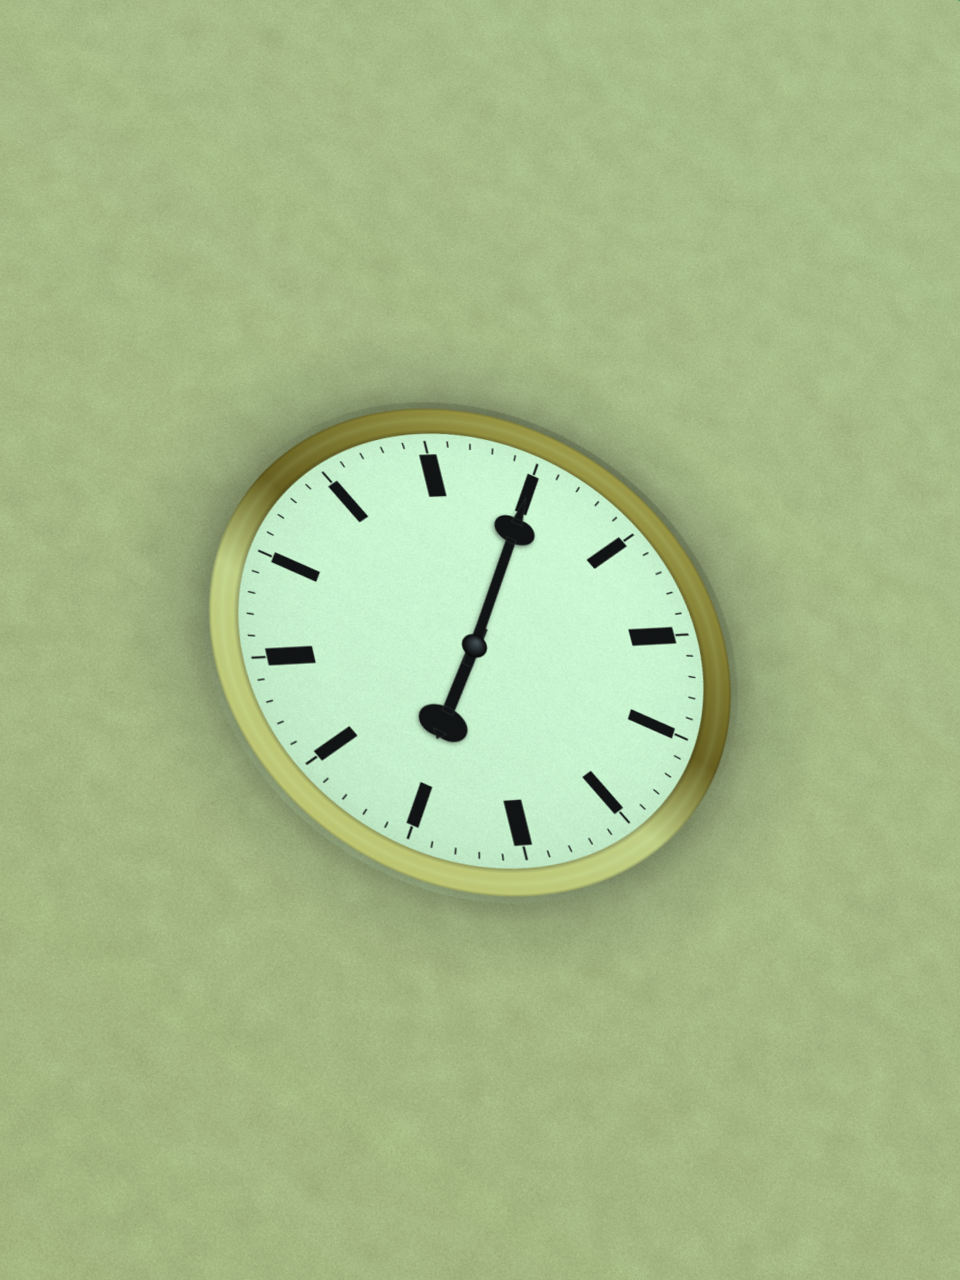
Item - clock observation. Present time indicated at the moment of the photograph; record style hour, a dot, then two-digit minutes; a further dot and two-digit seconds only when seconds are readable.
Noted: 7.05
